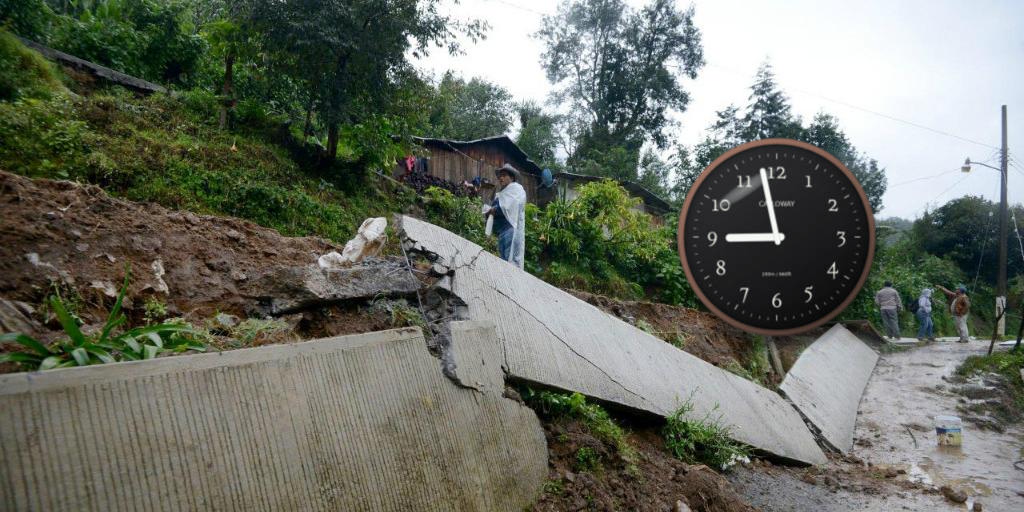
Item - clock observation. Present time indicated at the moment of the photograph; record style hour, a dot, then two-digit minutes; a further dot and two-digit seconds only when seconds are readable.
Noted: 8.58
